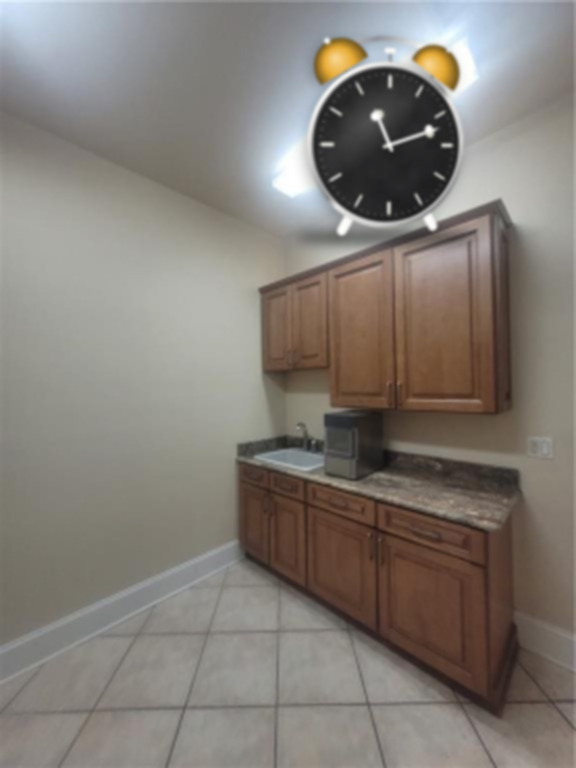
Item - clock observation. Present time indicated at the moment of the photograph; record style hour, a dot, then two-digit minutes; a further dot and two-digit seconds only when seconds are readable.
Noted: 11.12
